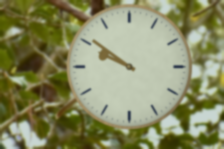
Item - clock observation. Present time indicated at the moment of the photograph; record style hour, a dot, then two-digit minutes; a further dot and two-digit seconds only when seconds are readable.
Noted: 9.51
